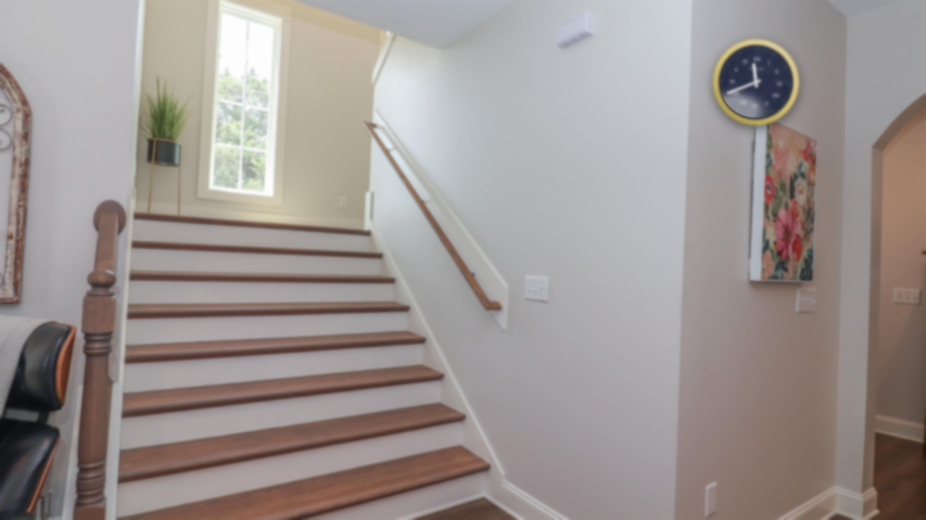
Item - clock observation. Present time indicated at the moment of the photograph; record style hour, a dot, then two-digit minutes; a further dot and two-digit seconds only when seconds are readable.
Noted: 11.41
